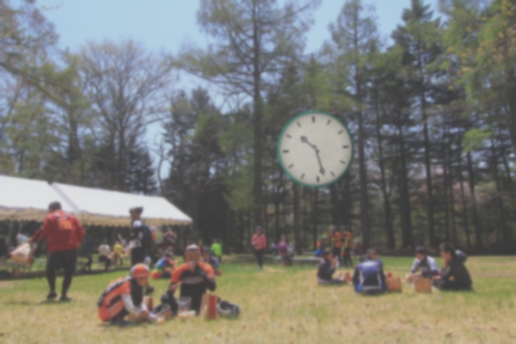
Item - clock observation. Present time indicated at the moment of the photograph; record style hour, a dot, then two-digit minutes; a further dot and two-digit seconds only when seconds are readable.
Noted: 10.28
